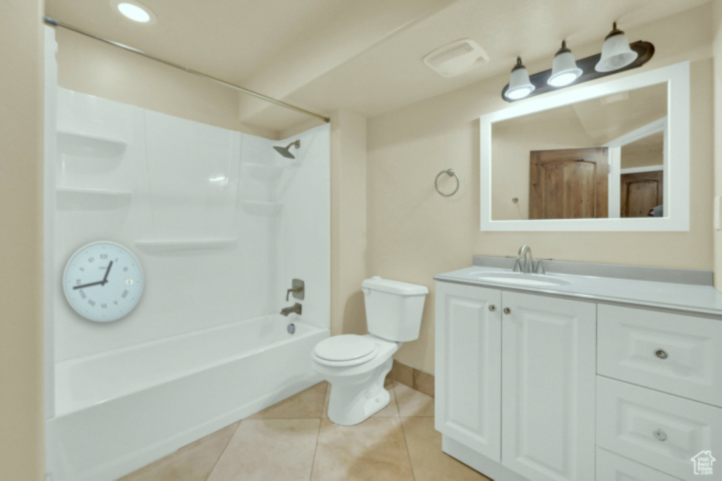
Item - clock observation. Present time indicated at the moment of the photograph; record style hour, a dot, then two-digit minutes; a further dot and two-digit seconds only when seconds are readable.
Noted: 12.43
